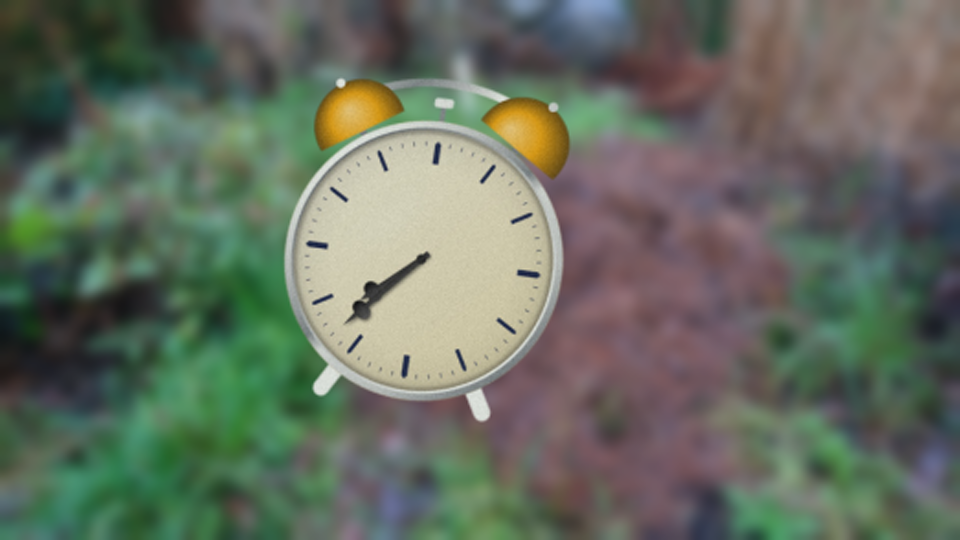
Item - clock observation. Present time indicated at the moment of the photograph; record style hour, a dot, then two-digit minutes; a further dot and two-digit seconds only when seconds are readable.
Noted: 7.37
